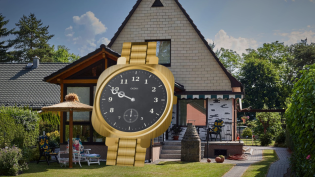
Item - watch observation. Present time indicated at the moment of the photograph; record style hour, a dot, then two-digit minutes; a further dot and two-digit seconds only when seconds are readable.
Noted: 9.49
